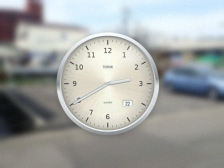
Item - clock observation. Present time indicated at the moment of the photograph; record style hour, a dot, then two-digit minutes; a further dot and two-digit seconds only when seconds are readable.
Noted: 2.40
